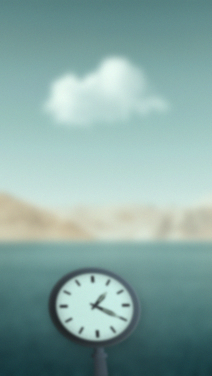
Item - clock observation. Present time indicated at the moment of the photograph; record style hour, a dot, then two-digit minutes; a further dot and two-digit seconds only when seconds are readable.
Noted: 1.20
